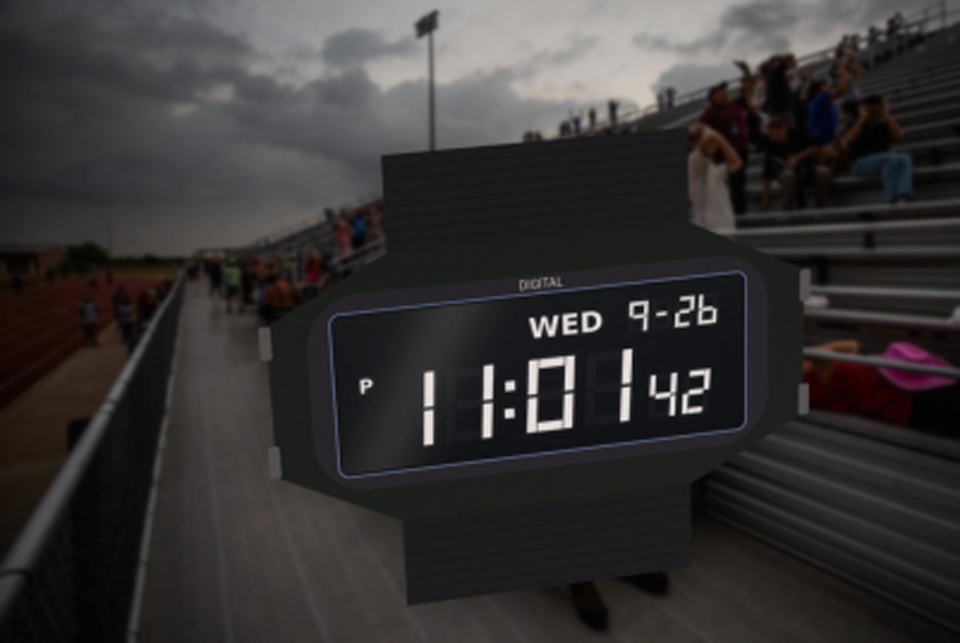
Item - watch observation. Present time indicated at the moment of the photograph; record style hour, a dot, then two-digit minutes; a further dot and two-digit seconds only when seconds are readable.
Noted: 11.01.42
